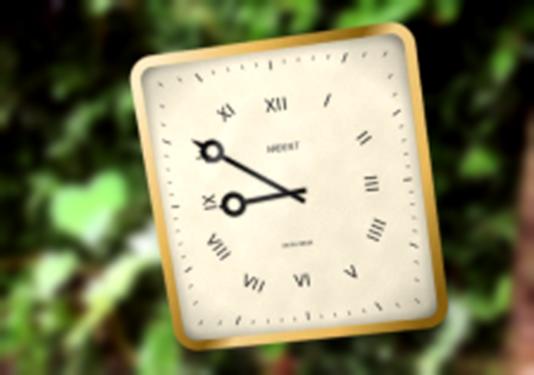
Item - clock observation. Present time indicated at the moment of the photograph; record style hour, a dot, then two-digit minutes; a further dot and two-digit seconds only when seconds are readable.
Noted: 8.51
